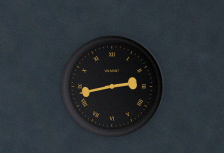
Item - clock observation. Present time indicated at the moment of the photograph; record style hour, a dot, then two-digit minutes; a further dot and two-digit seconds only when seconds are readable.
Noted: 2.43
